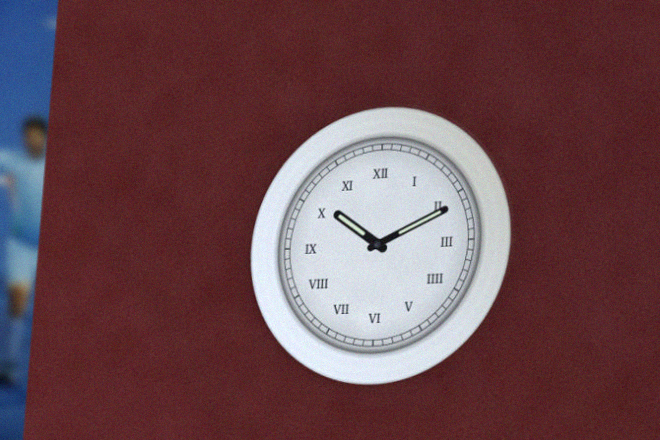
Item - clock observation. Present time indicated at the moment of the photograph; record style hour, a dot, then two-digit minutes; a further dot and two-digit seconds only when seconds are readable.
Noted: 10.11
